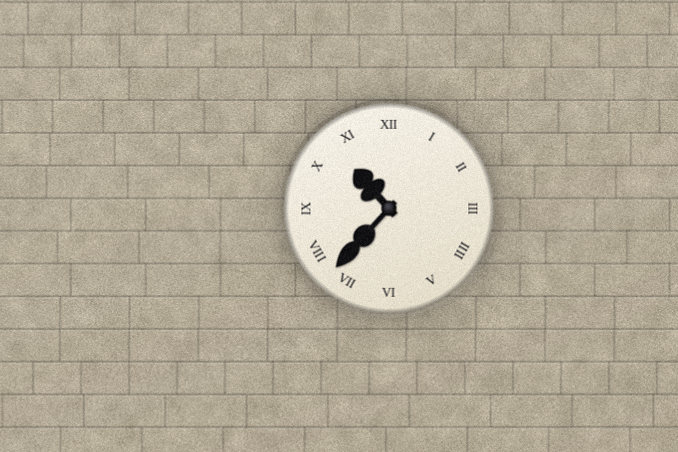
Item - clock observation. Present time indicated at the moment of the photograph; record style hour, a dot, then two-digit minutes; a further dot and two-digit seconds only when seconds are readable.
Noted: 10.37
